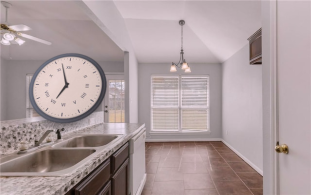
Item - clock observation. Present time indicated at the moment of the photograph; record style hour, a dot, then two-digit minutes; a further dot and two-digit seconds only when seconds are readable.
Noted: 6.57
